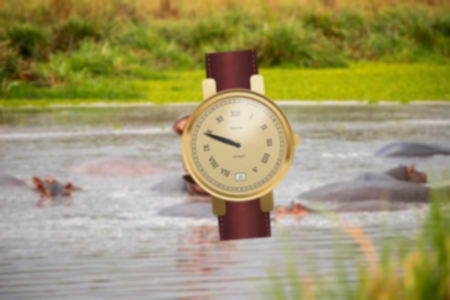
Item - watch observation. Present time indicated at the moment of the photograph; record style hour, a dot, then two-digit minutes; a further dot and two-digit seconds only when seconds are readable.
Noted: 9.49
